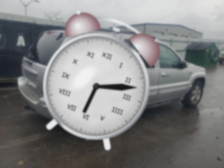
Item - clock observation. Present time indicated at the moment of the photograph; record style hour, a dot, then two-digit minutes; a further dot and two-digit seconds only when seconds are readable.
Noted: 6.12
